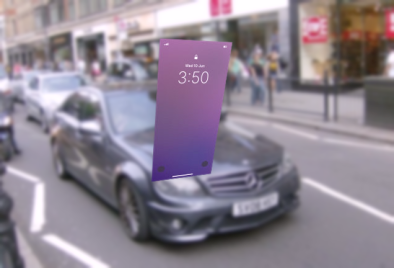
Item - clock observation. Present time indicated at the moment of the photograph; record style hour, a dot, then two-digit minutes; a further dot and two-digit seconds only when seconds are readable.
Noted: 3.50
